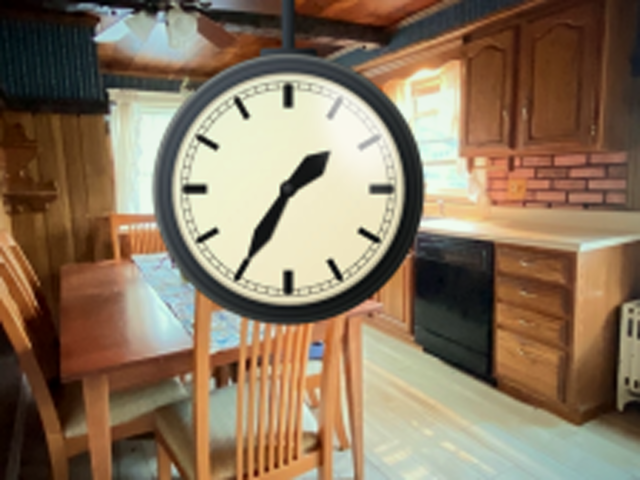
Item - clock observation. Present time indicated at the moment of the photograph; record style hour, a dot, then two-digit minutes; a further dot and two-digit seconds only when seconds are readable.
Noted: 1.35
